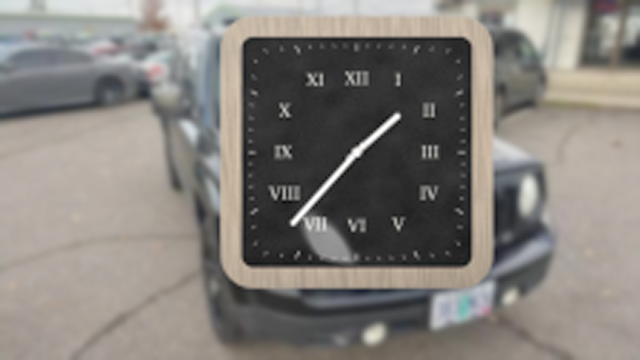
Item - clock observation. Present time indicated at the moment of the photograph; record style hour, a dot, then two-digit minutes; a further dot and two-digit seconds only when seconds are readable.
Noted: 1.37
